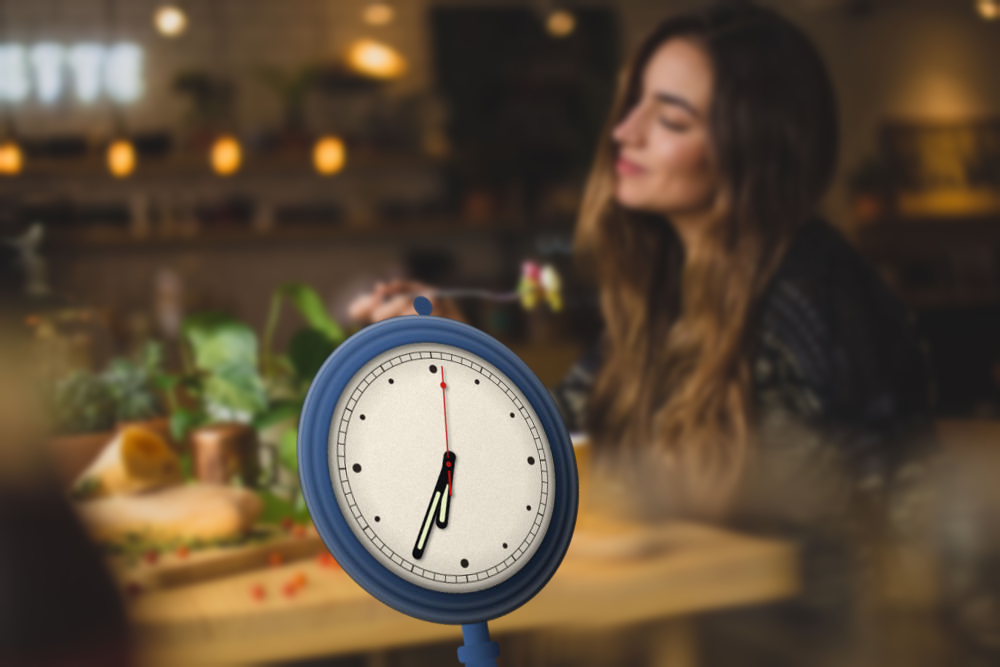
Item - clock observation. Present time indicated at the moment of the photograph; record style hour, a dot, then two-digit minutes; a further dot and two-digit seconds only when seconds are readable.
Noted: 6.35.01
